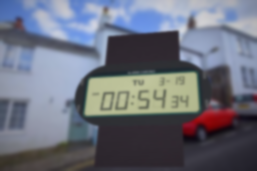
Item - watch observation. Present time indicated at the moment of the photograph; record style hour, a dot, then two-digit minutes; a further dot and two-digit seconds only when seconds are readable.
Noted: 0.54.34
